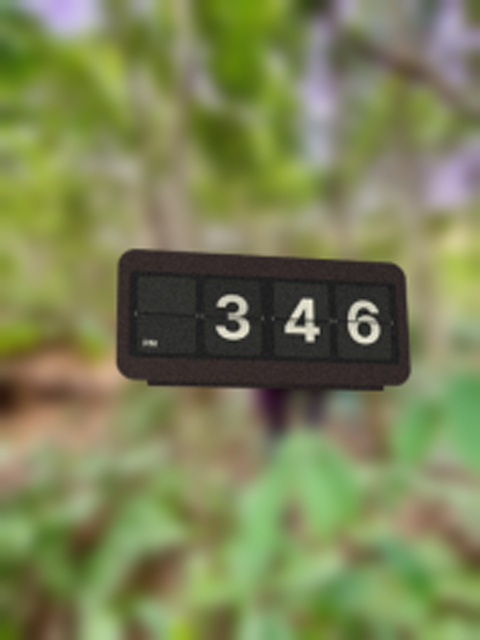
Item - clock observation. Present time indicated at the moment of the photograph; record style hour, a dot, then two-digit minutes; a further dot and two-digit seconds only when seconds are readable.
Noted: 3.46
